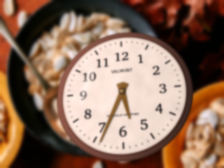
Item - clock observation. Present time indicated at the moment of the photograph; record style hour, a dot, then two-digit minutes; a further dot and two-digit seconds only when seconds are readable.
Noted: 5.34
